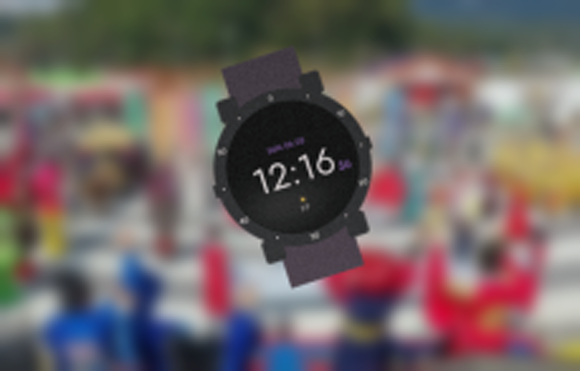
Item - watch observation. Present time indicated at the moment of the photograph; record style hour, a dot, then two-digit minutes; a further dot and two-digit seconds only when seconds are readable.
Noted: 12.16
